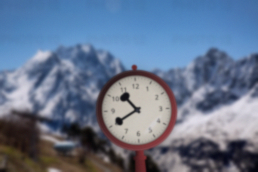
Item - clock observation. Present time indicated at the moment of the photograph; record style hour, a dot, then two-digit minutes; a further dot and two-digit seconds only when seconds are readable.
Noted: 10.40
